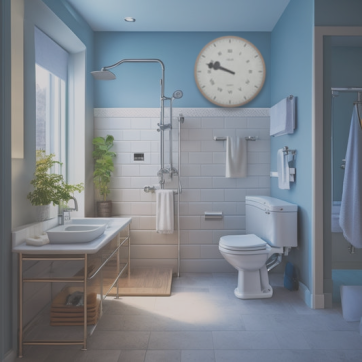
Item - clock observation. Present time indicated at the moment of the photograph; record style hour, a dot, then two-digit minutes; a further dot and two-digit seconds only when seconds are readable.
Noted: 9.48
